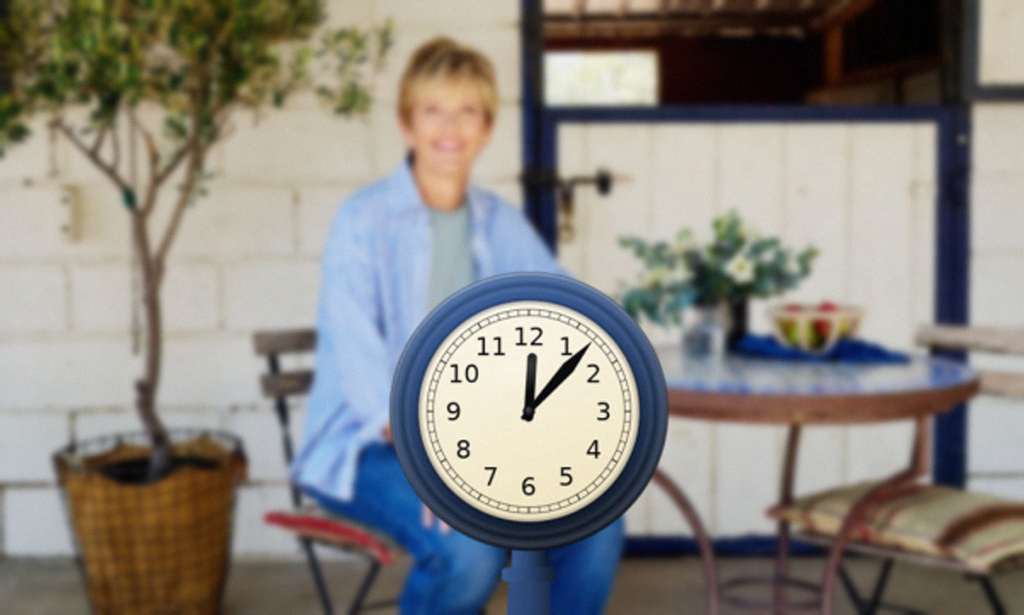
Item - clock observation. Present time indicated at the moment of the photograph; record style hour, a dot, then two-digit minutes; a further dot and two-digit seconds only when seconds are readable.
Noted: 12.07
